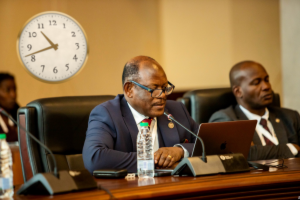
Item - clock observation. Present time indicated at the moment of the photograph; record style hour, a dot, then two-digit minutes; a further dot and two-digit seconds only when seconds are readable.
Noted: 10.42
